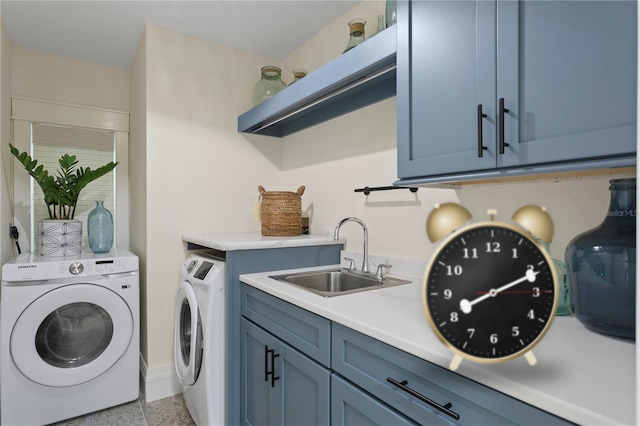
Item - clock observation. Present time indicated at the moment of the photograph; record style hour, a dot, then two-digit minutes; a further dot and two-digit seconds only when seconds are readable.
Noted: 8.11.15
